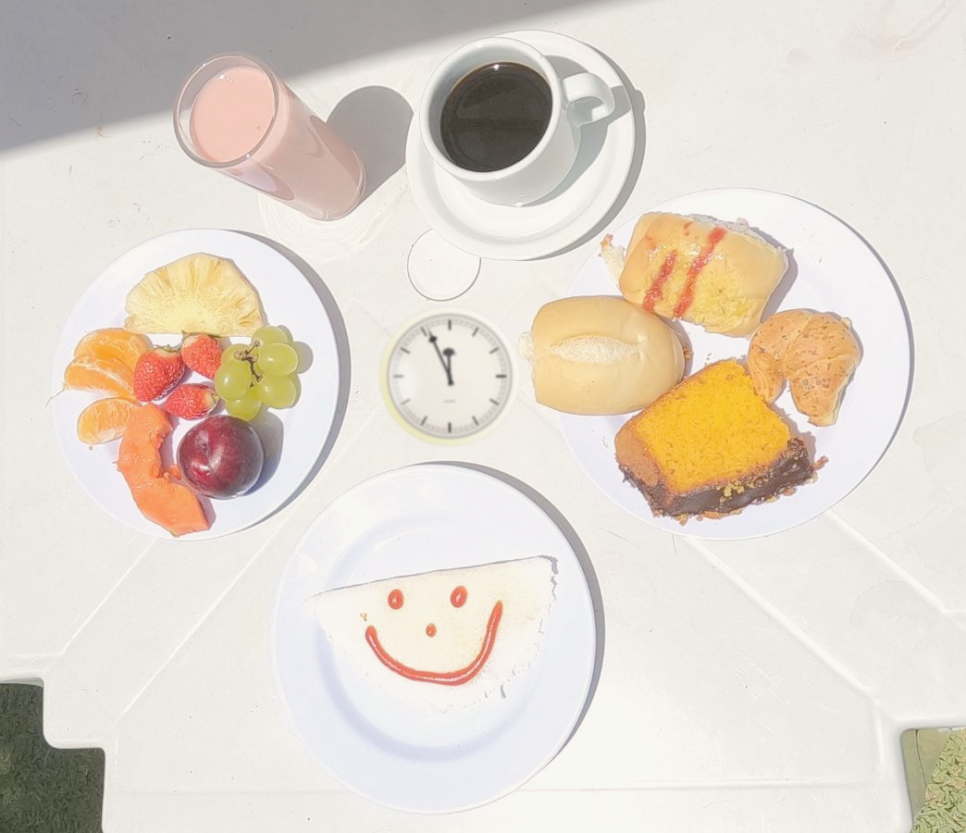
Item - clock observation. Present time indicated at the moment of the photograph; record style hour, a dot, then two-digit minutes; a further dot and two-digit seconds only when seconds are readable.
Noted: 11.56
